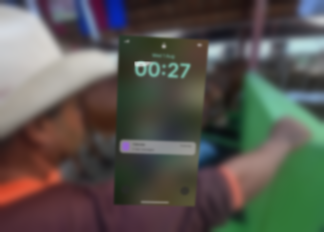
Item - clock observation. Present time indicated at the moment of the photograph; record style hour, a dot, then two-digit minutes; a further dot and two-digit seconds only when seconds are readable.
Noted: 0.27
